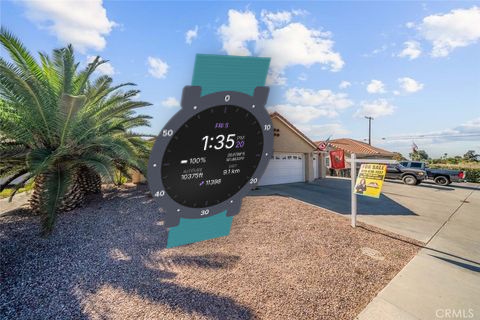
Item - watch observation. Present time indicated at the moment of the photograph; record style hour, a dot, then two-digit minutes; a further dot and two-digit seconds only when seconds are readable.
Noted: 1.35.20
